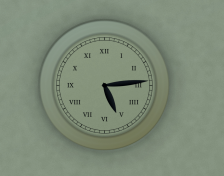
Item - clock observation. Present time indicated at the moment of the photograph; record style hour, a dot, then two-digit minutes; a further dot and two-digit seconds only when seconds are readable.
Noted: 5.14
